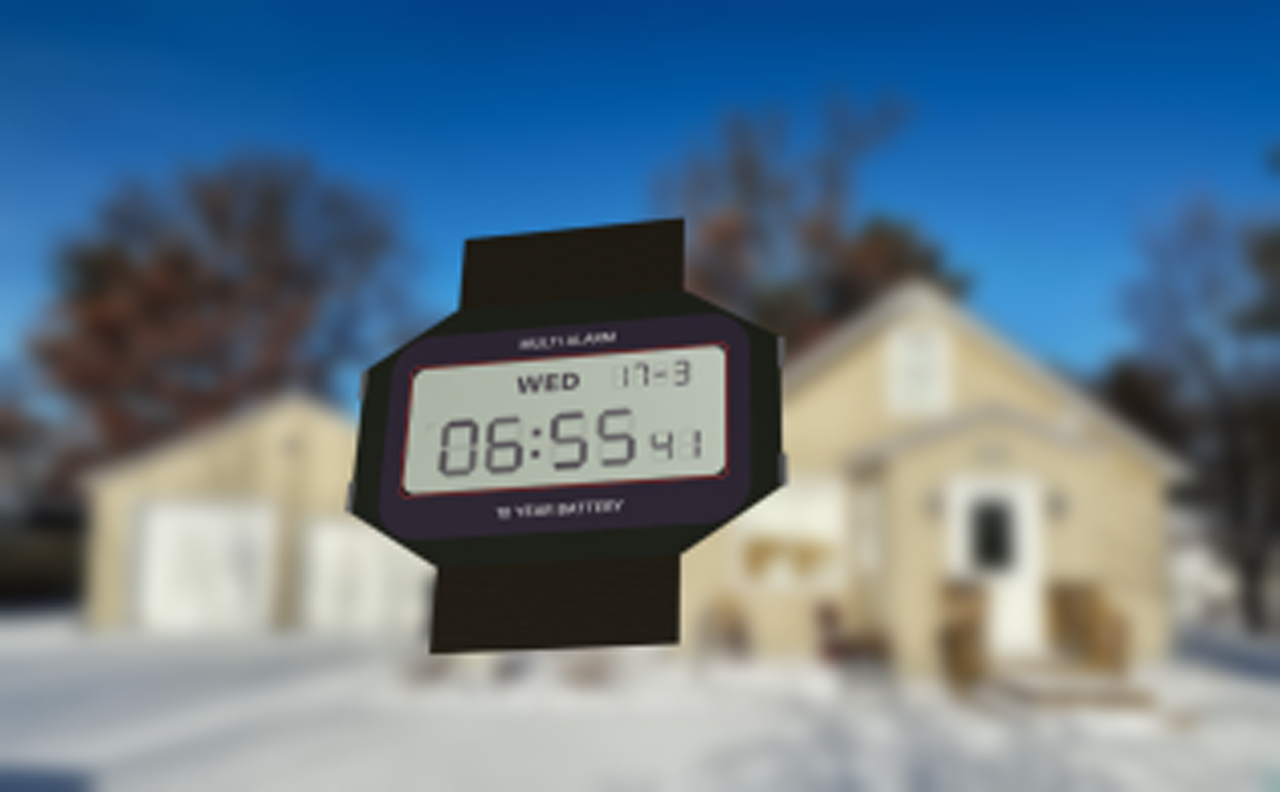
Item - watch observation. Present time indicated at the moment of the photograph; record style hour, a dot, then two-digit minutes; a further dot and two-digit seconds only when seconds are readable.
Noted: 6.55.41
